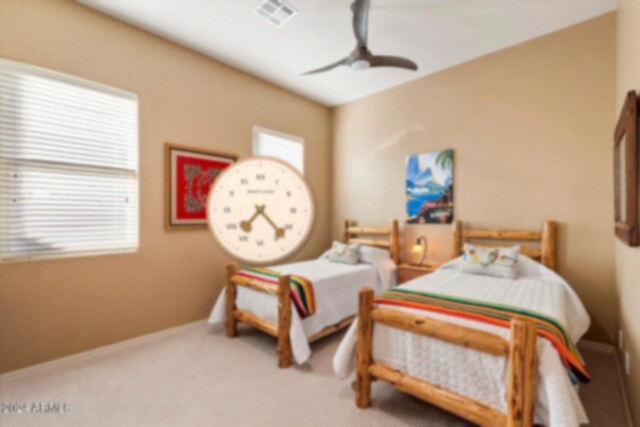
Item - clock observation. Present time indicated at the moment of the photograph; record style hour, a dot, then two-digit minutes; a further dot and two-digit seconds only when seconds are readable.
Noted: 7.23
